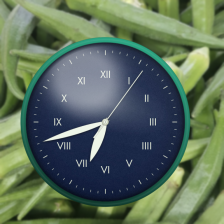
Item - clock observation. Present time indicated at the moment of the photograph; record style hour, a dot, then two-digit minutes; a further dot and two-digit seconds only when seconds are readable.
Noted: 6.42.06
